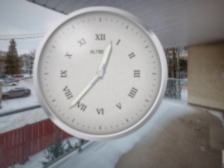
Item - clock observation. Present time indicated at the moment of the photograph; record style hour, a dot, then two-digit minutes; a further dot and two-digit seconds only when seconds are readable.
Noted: 12.37
